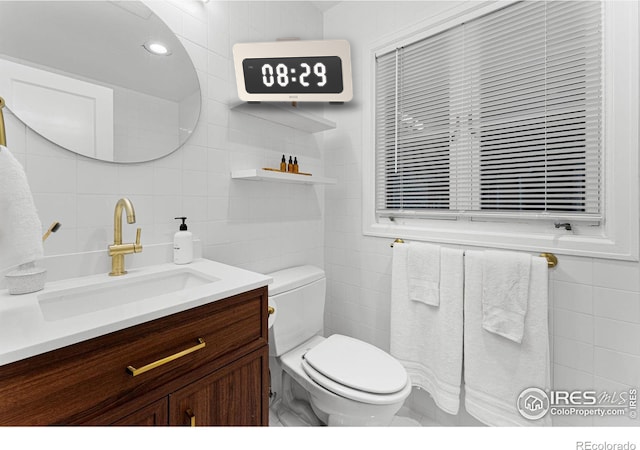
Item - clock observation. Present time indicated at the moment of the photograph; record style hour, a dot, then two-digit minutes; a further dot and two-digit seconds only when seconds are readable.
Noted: 8.29
